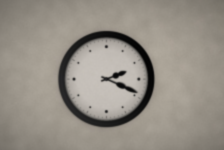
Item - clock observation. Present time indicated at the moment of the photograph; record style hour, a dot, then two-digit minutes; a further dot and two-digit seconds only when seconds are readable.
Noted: 2.19
